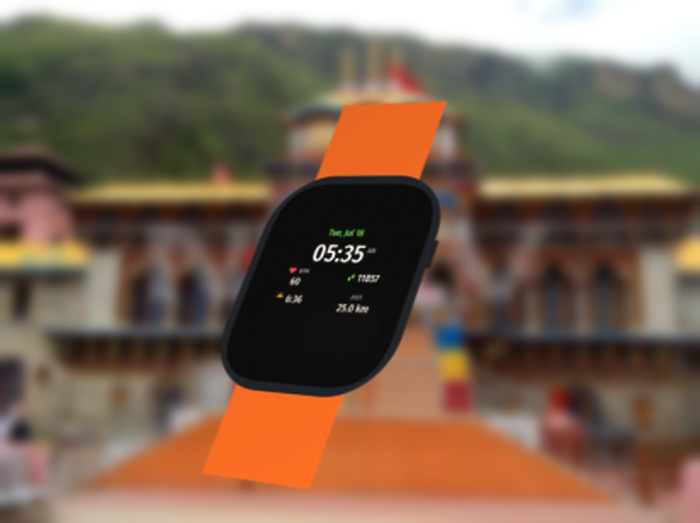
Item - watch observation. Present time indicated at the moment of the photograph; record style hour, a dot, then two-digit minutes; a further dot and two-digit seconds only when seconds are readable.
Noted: 5.35
